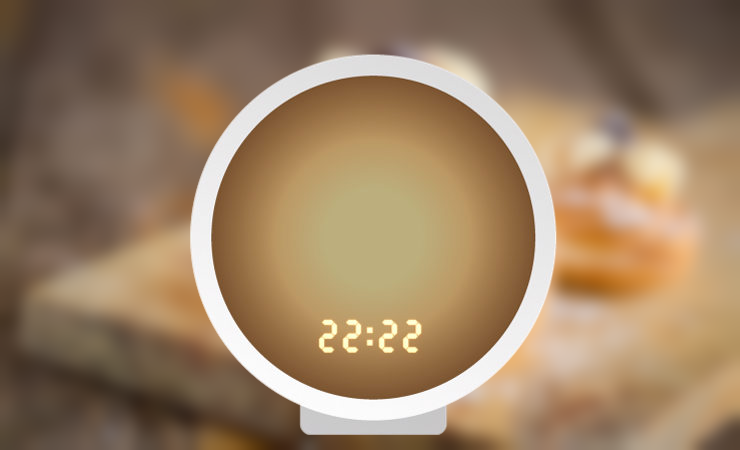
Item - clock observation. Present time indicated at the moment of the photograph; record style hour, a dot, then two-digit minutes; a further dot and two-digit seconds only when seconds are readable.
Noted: 22.22
